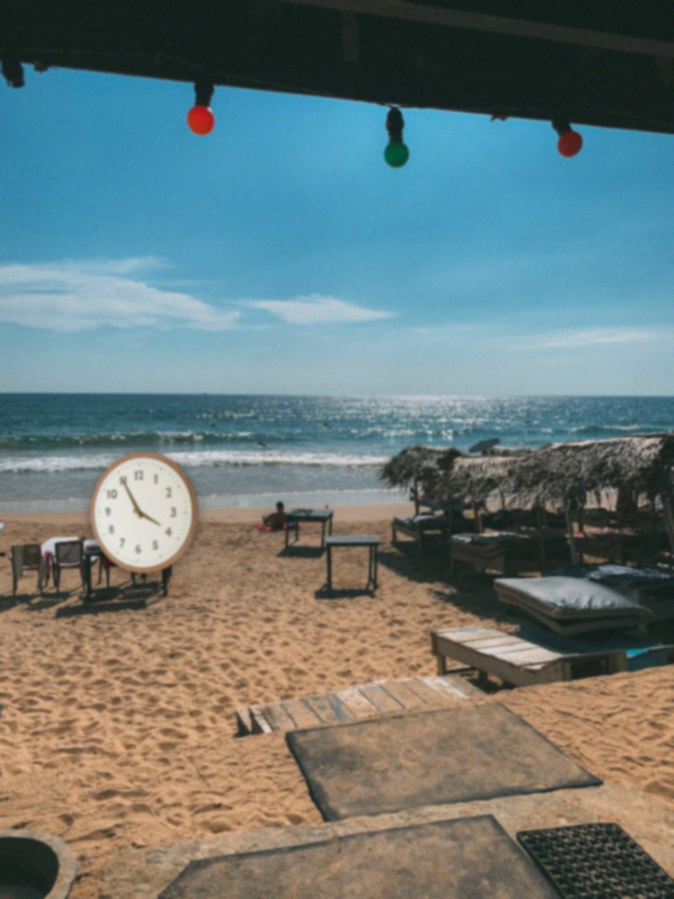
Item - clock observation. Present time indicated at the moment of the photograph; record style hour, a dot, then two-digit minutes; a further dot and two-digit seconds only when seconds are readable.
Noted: 3.55
